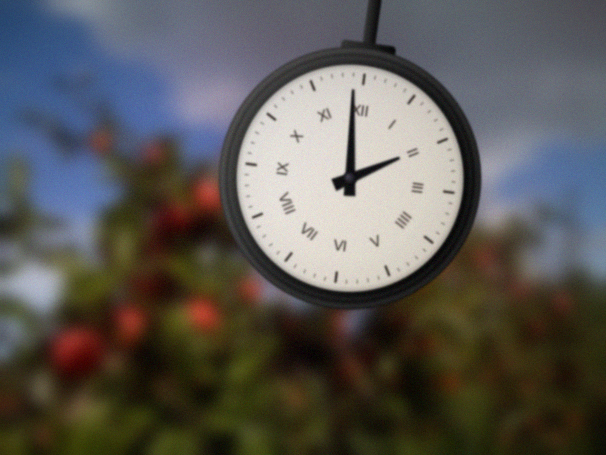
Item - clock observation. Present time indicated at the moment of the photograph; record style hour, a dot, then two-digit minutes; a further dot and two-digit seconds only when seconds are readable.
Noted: 1.59
